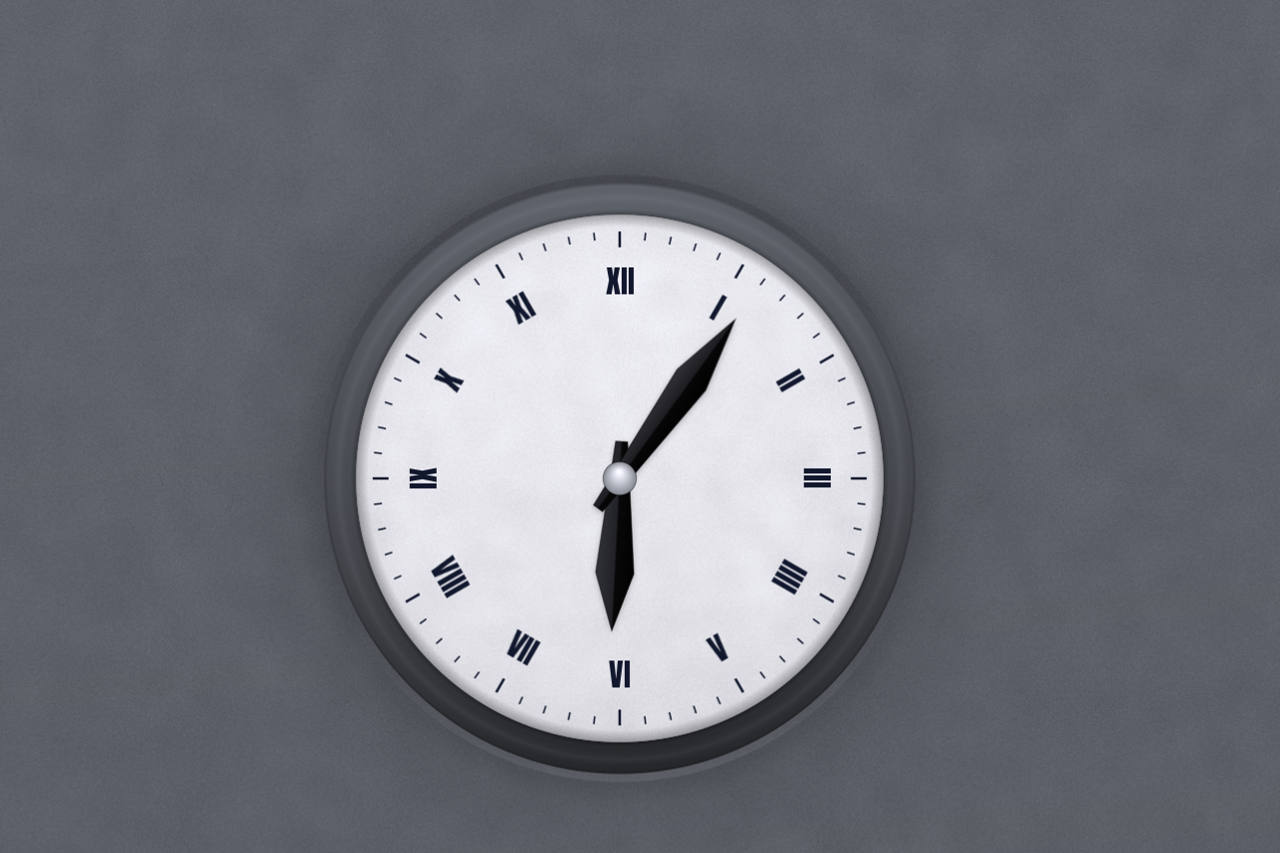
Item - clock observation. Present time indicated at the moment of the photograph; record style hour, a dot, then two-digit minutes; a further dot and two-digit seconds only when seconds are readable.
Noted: 6.06
